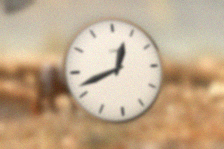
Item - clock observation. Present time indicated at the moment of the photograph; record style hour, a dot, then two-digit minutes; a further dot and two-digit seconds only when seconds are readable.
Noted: 12.42
